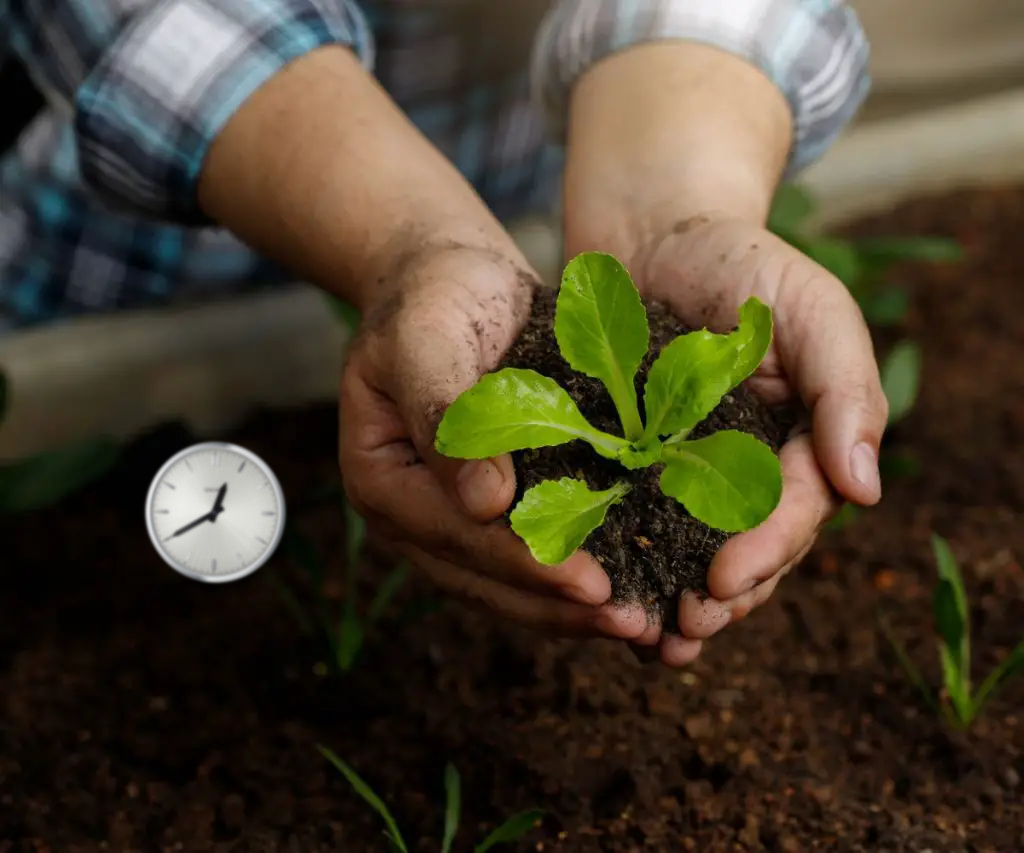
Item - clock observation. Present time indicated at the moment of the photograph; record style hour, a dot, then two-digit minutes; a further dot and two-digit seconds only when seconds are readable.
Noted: 12.40
